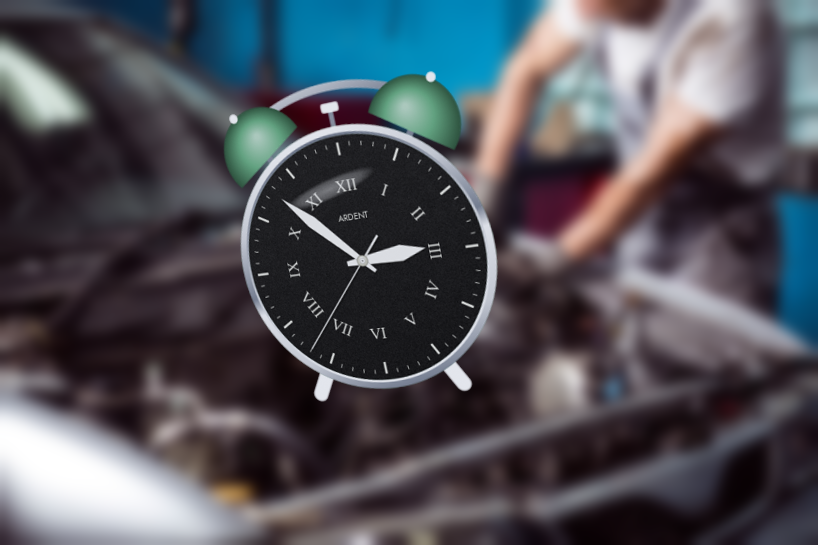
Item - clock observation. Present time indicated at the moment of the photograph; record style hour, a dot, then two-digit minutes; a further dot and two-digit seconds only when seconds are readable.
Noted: 2.52.37
